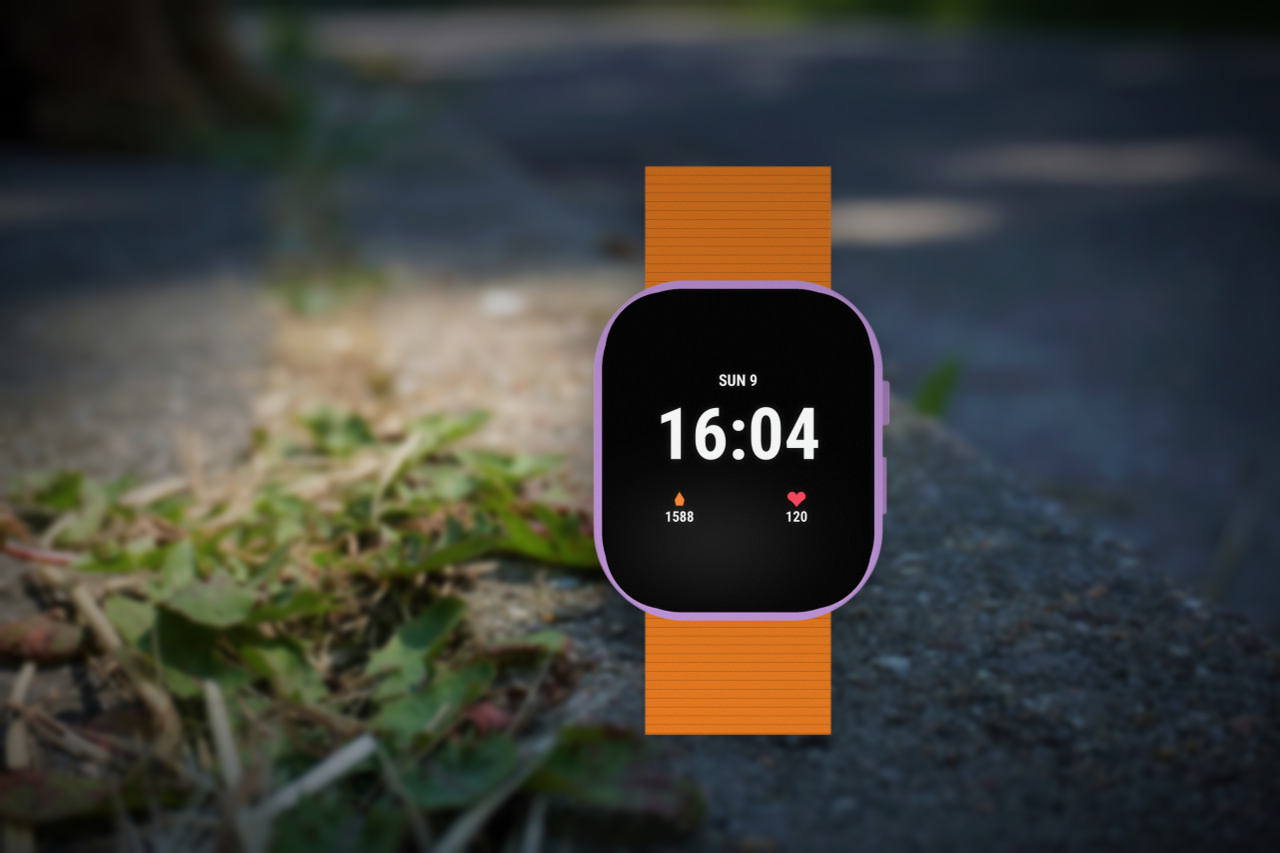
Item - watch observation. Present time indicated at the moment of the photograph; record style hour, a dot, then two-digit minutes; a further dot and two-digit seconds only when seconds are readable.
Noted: 16.04
